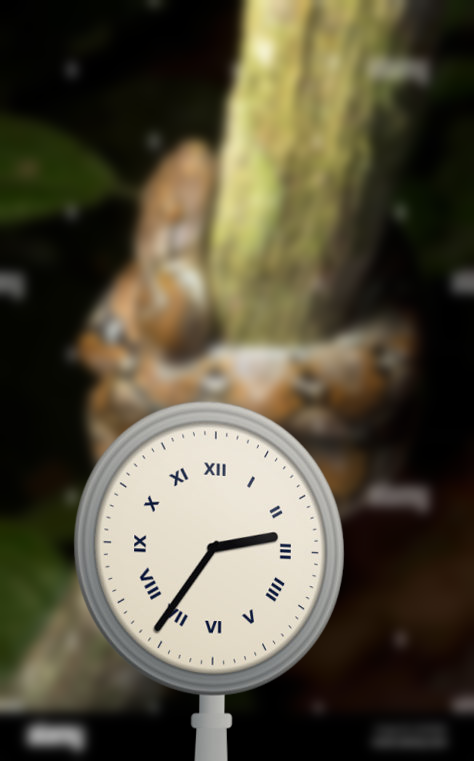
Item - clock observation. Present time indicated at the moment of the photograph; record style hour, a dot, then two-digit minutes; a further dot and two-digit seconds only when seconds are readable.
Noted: 2.36
